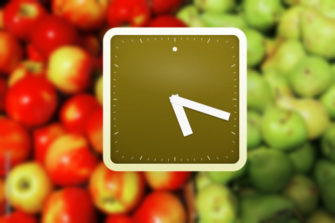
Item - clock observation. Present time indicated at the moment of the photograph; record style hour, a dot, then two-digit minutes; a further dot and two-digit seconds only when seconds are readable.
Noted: 5.18
